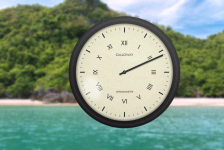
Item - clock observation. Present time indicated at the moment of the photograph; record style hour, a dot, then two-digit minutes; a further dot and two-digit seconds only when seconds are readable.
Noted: 2.11
